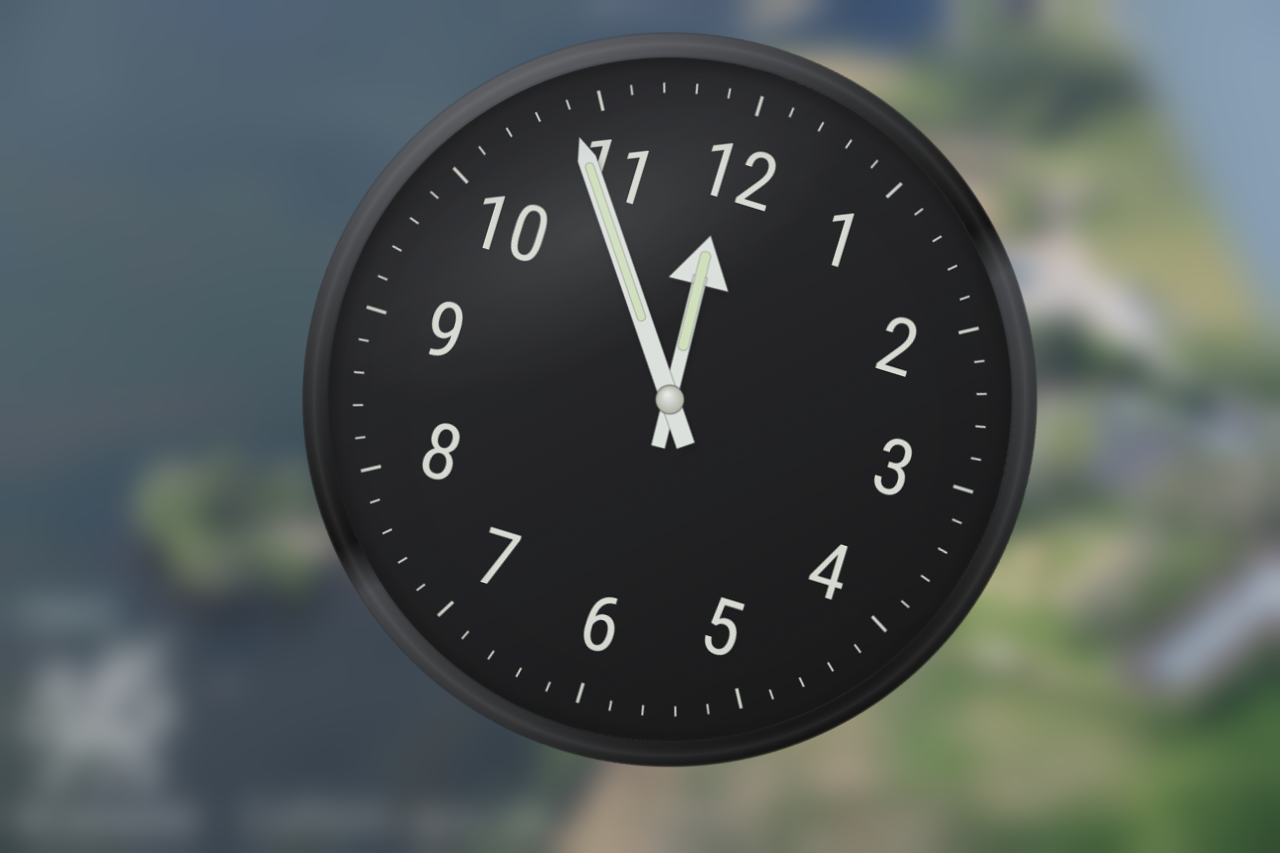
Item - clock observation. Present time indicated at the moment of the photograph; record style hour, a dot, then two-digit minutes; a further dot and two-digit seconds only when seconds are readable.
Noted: 11.54
